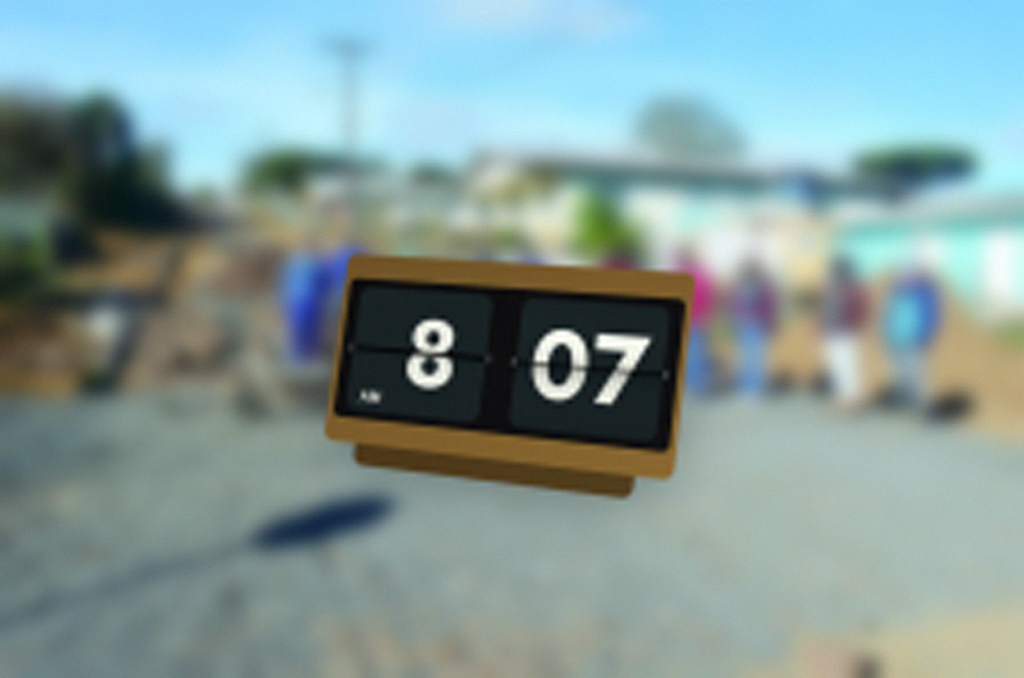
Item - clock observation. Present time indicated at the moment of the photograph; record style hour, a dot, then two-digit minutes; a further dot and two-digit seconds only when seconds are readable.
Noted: 8.07
